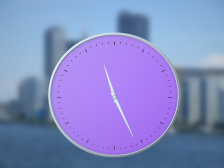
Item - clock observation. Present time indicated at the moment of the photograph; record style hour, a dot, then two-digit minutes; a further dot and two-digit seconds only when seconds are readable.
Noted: 11.26
